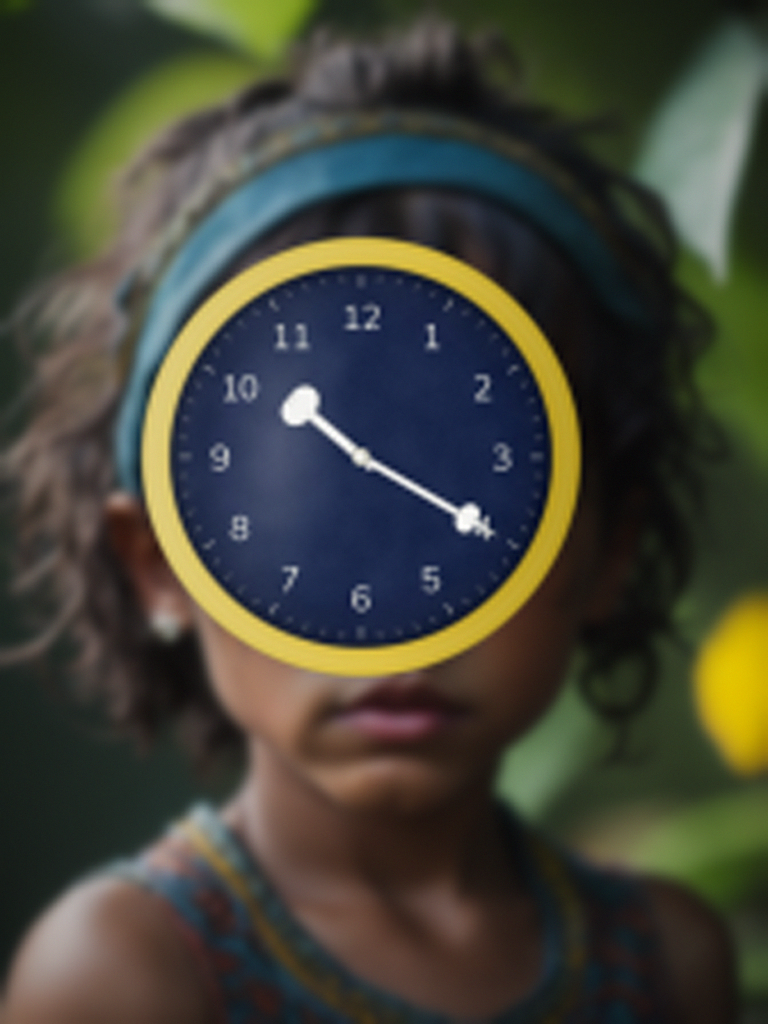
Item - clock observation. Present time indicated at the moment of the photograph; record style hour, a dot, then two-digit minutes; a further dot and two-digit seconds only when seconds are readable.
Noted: 10.20
